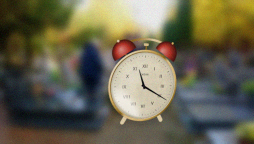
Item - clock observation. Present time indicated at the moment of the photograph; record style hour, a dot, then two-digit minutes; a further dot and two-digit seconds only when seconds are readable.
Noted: 11.20
